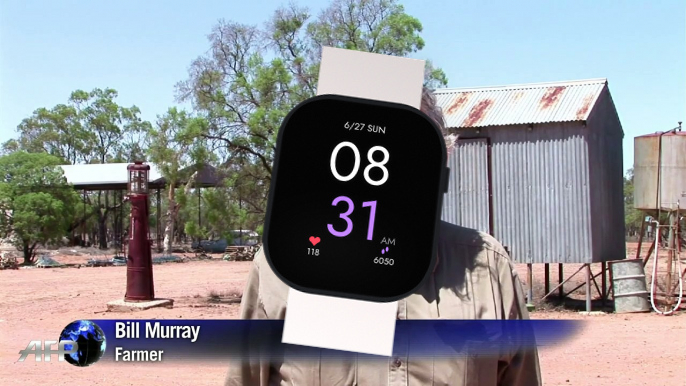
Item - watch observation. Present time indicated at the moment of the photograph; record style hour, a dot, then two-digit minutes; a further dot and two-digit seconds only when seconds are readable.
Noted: 8.31
